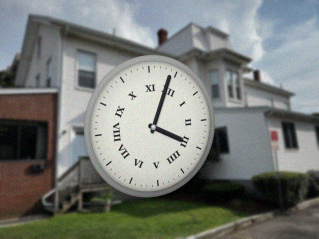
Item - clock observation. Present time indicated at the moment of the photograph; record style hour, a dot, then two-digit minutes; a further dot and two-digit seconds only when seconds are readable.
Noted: 2.59
